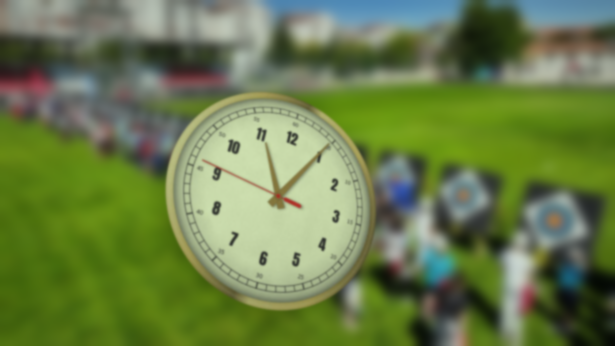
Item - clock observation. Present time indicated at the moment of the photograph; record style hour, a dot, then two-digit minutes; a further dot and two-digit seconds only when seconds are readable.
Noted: 11.04.46
